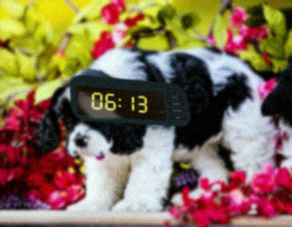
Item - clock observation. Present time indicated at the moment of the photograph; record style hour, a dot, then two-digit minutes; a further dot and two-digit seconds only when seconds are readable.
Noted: 6.13
